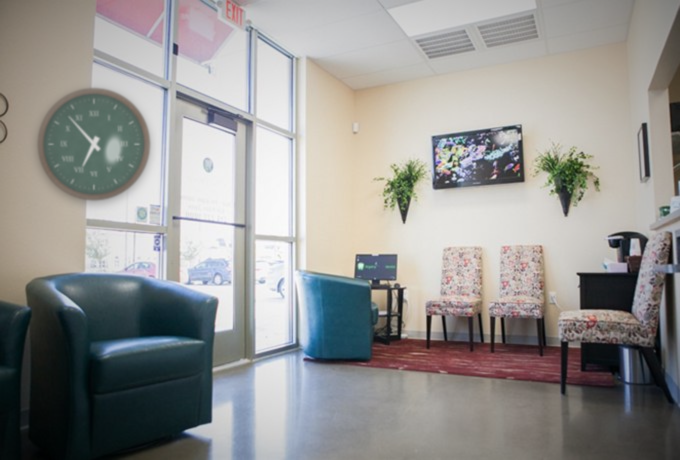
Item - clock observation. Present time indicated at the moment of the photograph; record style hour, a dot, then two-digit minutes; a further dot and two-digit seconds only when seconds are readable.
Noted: 6.53
